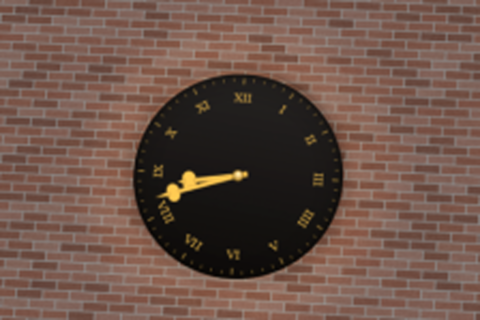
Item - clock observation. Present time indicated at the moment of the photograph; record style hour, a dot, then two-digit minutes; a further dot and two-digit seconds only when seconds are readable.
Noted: 8.42
